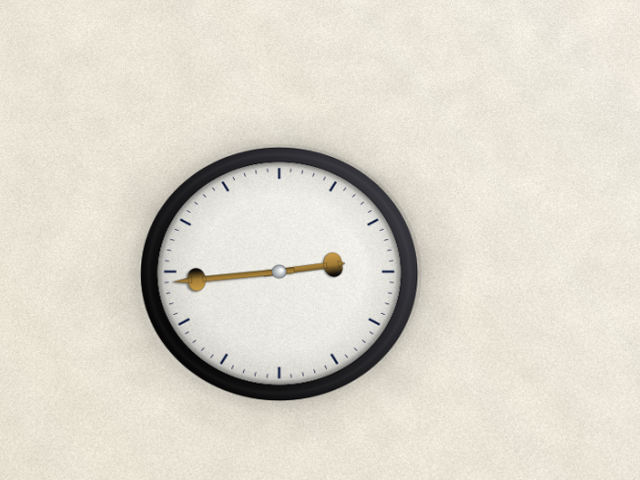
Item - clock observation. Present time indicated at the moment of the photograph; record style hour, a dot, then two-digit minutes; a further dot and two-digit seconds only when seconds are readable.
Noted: 2.44
